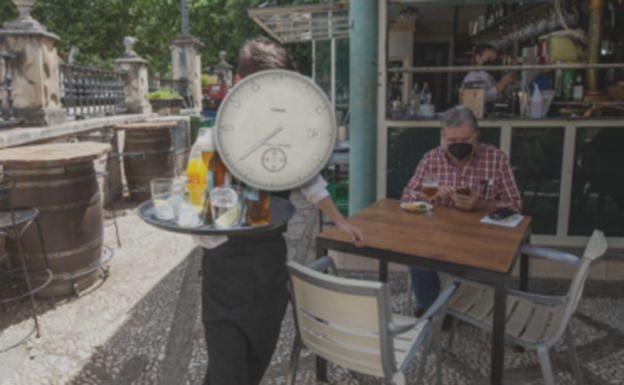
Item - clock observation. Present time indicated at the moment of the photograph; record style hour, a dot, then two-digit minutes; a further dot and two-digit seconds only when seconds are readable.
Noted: 7.38
